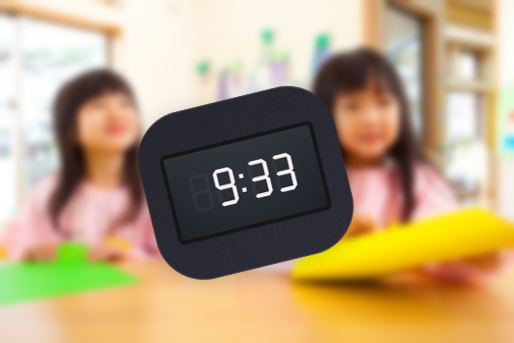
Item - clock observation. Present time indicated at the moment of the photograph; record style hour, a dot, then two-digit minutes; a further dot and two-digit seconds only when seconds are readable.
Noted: 9.33
